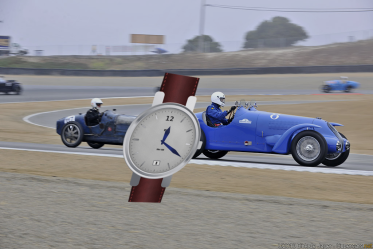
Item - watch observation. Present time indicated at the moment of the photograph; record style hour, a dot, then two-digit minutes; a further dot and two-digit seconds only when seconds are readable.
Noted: 12.20
